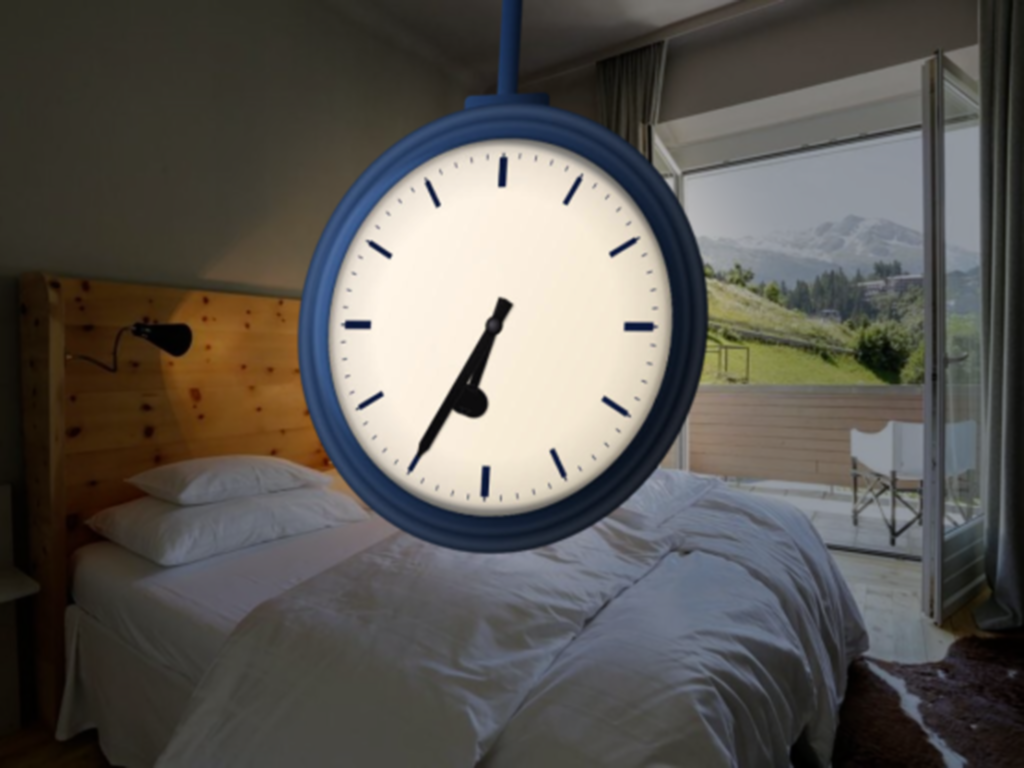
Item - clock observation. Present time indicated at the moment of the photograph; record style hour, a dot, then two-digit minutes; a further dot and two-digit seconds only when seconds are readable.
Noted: 6.35
